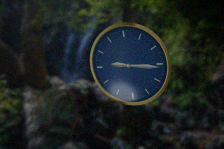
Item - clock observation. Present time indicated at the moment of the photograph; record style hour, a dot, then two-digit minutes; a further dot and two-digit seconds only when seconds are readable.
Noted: 9.16
